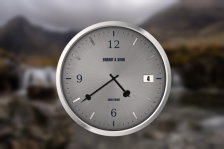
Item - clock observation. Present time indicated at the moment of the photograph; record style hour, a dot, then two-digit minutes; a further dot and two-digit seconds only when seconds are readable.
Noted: 4.39
